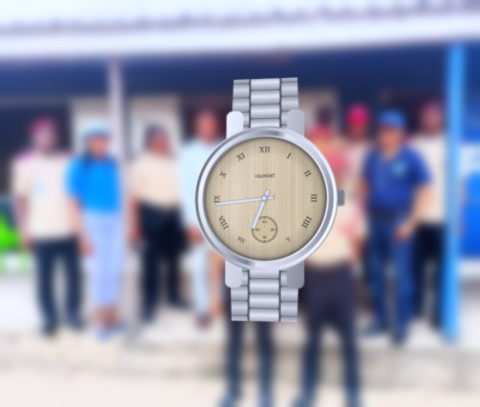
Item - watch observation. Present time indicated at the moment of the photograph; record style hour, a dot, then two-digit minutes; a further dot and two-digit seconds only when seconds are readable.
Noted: 6.44
